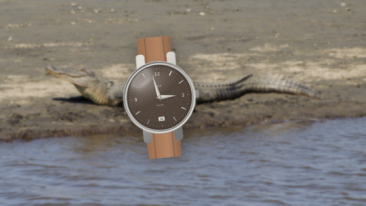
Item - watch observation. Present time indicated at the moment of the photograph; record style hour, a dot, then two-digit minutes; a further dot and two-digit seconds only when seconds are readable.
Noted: 2.58
